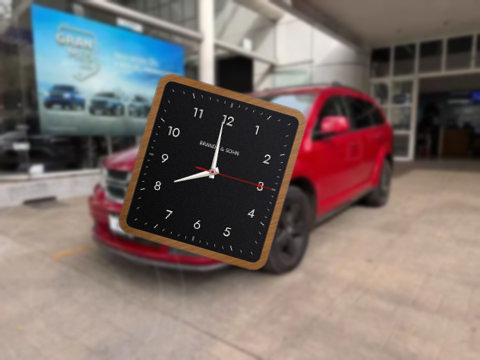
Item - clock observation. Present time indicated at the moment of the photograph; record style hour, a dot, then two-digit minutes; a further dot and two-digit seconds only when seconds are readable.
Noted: 7.59.15
